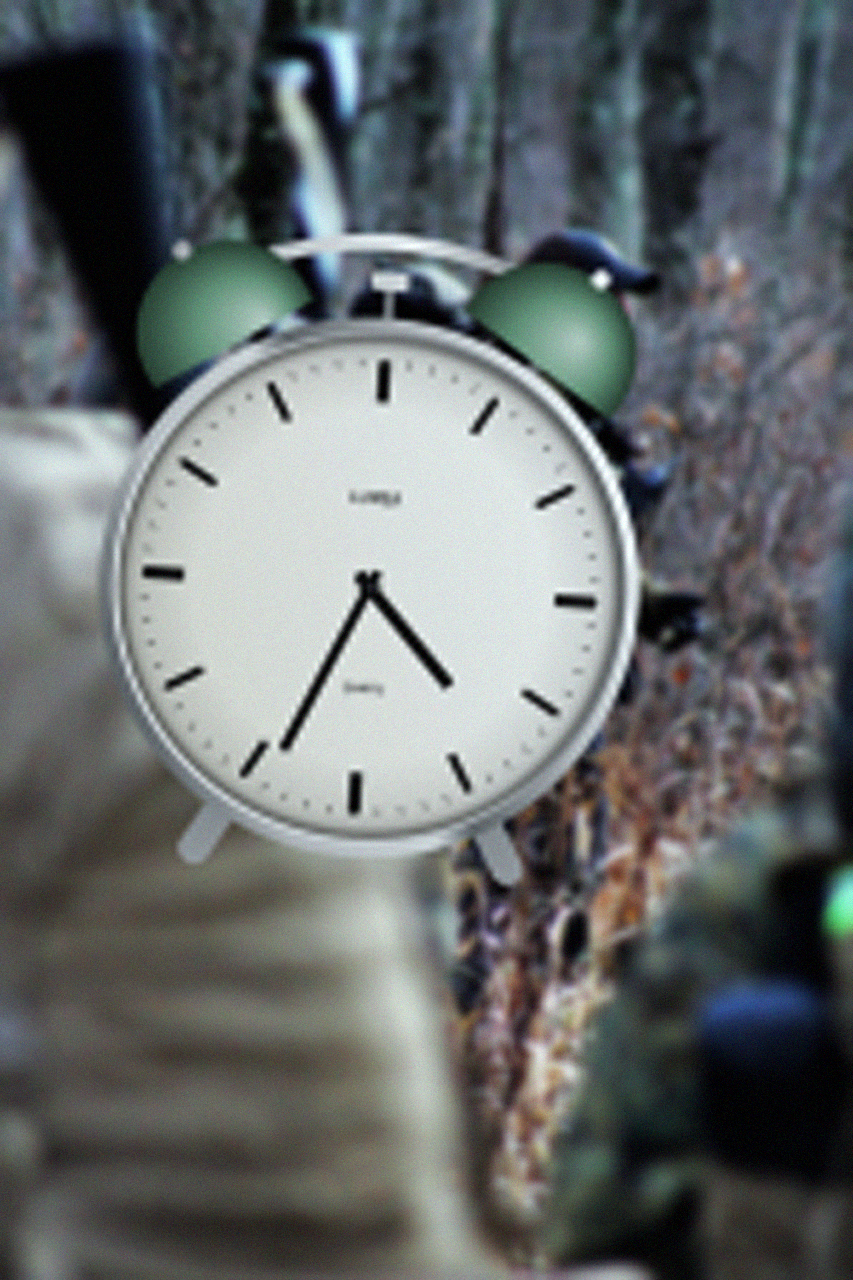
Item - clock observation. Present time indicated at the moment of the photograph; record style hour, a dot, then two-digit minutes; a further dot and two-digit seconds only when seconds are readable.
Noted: 4.34
